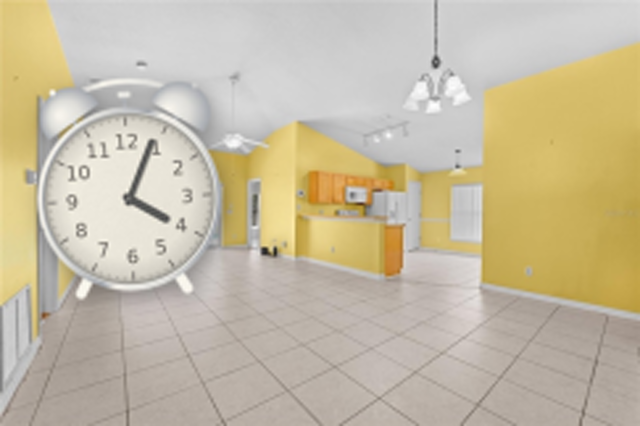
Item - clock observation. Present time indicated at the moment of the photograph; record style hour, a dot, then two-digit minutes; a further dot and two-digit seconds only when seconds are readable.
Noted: 4.04
